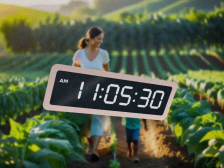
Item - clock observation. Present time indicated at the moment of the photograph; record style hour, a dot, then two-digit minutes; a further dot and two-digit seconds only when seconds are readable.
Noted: 11.05.30
